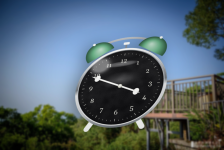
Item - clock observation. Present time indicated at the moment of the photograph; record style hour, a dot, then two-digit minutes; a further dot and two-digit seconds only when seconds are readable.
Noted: 3.49
